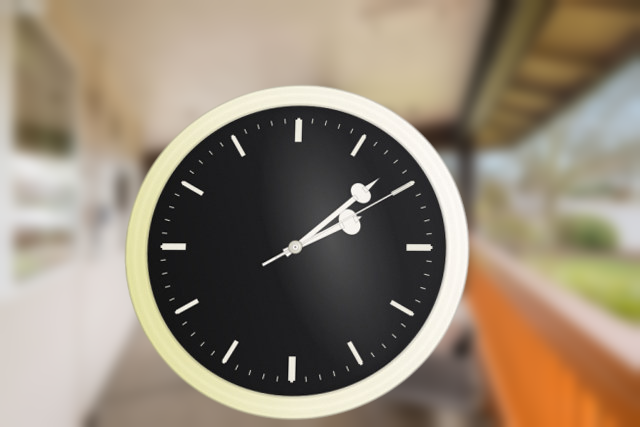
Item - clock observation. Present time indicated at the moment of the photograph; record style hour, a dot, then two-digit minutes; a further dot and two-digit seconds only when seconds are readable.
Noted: 2.08.10
